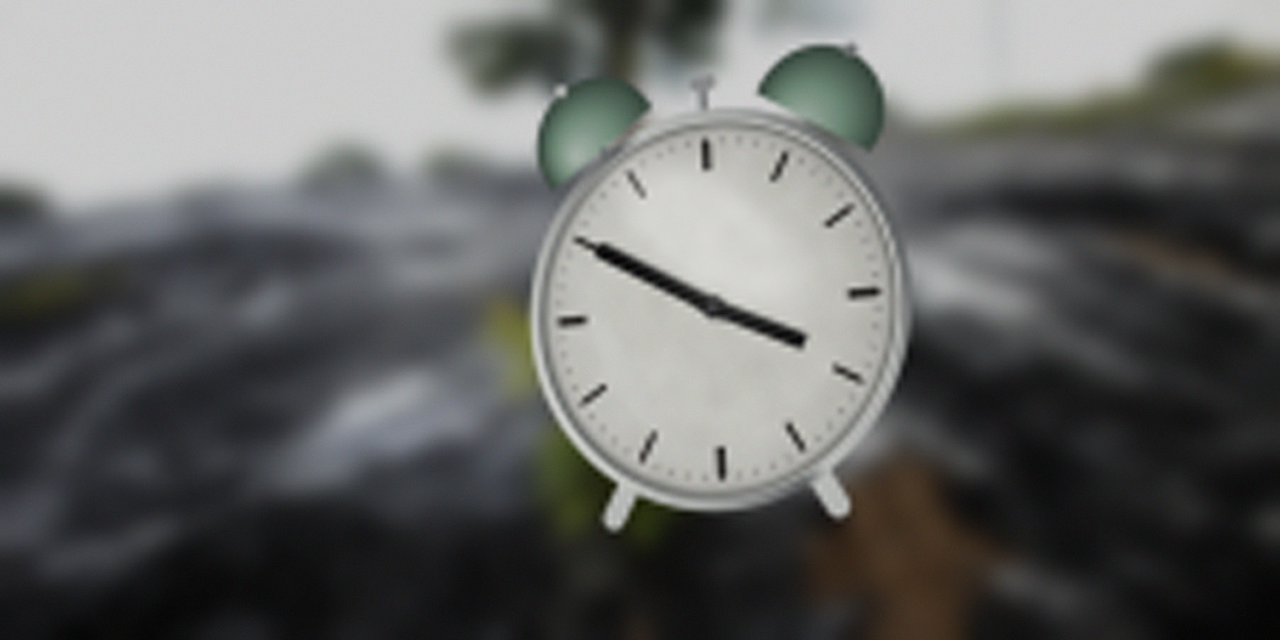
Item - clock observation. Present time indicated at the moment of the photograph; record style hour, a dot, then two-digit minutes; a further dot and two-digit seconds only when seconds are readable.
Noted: 3.50
